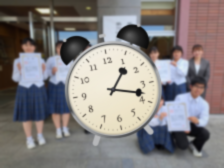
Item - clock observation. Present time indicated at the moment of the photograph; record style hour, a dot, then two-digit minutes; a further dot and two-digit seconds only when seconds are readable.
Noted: 1.18
